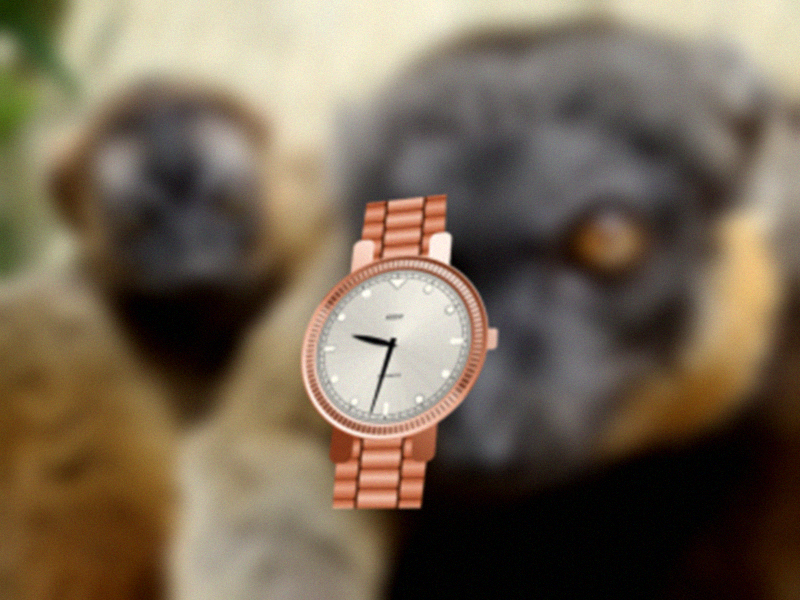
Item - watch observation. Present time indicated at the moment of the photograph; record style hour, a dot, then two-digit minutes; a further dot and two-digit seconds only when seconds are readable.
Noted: 9.32
